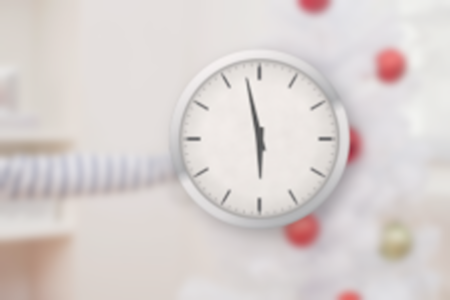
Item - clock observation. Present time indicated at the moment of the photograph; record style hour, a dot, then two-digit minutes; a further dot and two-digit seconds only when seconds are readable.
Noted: 5.58
